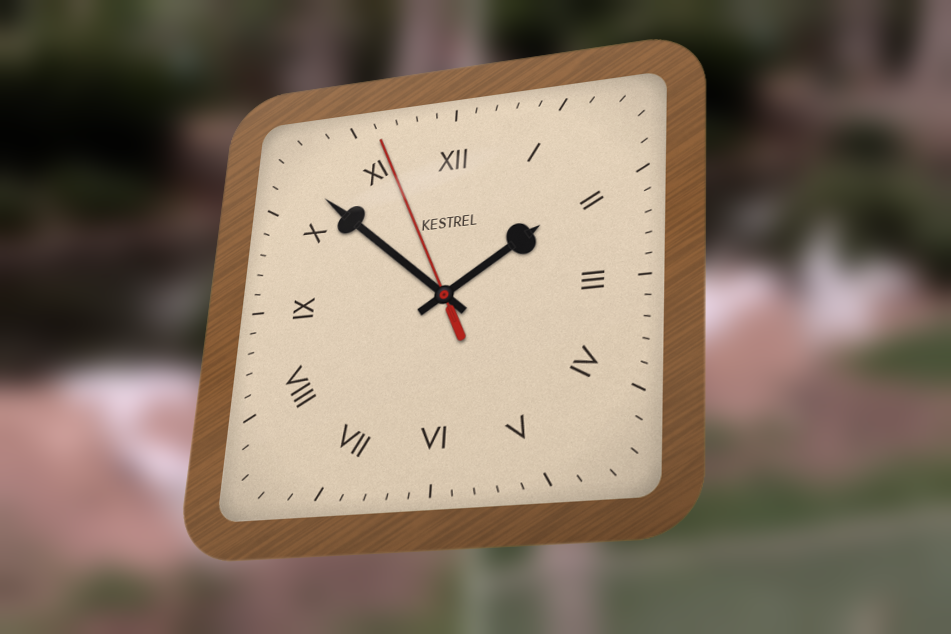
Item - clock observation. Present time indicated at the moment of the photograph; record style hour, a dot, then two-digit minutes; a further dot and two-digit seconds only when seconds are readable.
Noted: 1.51.56
